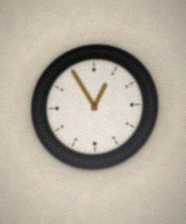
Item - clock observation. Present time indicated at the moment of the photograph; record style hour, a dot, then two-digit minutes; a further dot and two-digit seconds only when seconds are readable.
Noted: 12.55
